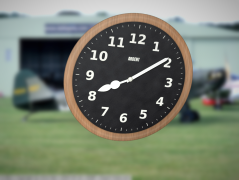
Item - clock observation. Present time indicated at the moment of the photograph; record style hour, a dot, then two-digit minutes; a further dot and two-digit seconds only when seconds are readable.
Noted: 8.09
